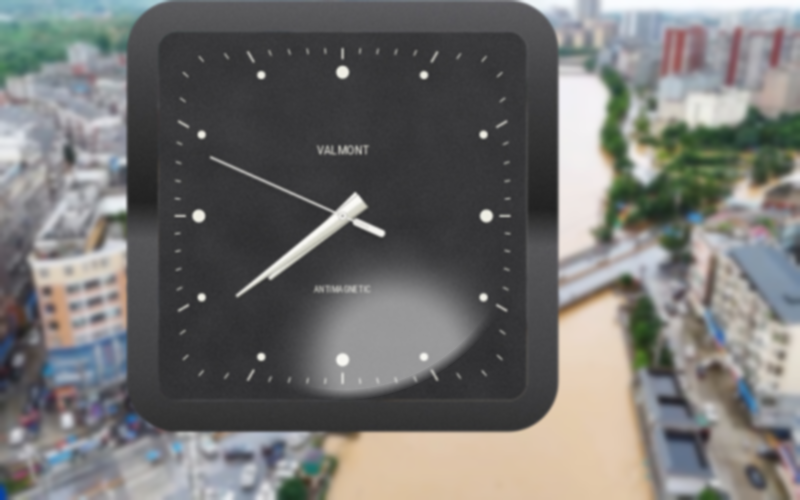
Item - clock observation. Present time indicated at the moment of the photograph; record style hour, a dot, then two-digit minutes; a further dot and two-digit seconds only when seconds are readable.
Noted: 7.38.49
